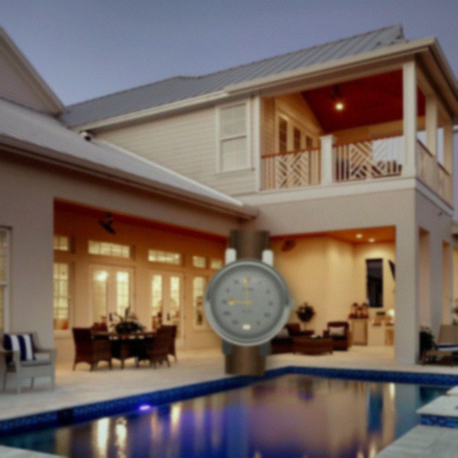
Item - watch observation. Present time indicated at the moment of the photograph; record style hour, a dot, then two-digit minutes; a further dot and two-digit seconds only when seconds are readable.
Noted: 8.59
